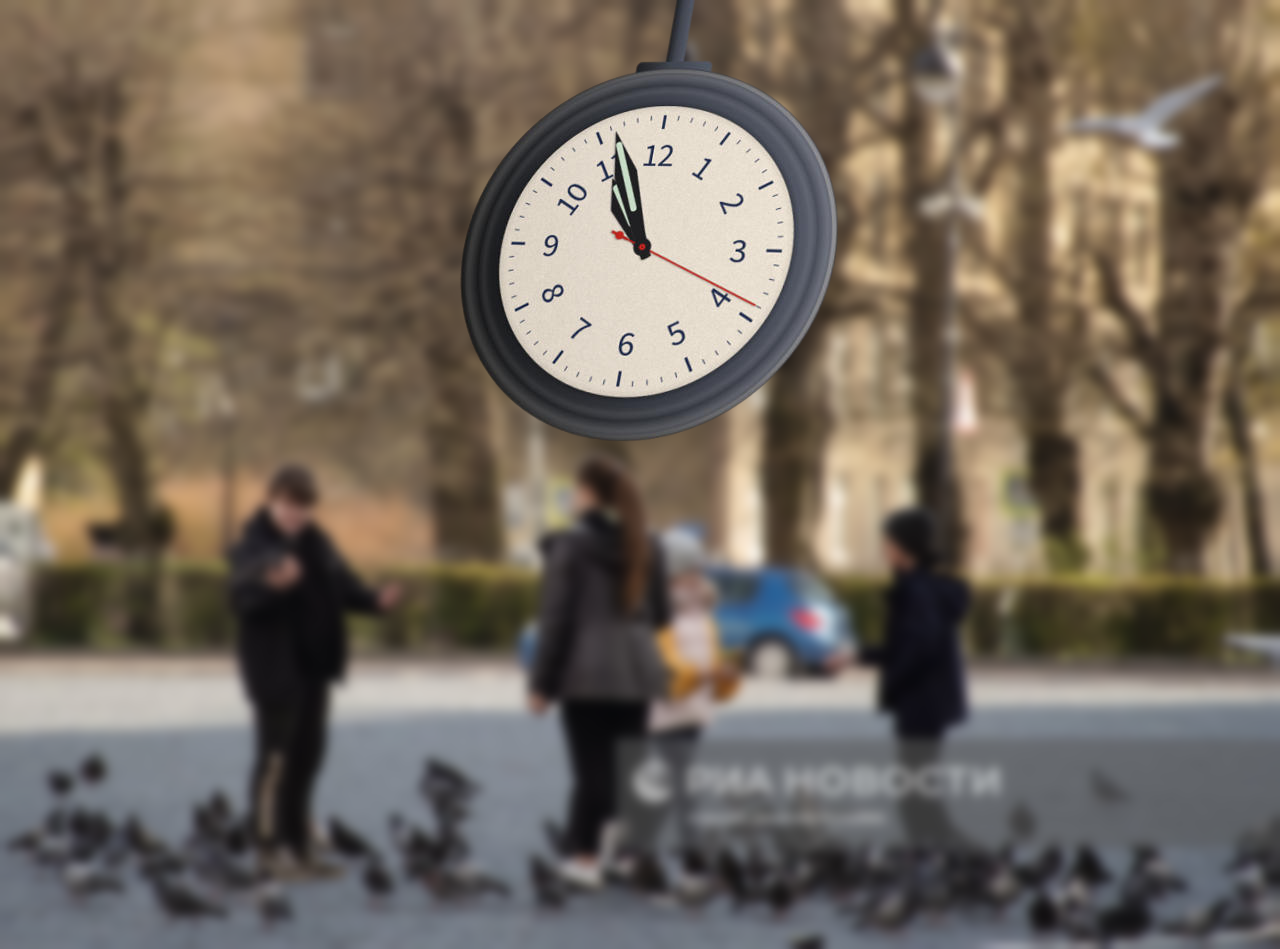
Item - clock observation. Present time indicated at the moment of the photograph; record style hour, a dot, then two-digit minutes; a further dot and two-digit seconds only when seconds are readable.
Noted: 10.56.19
